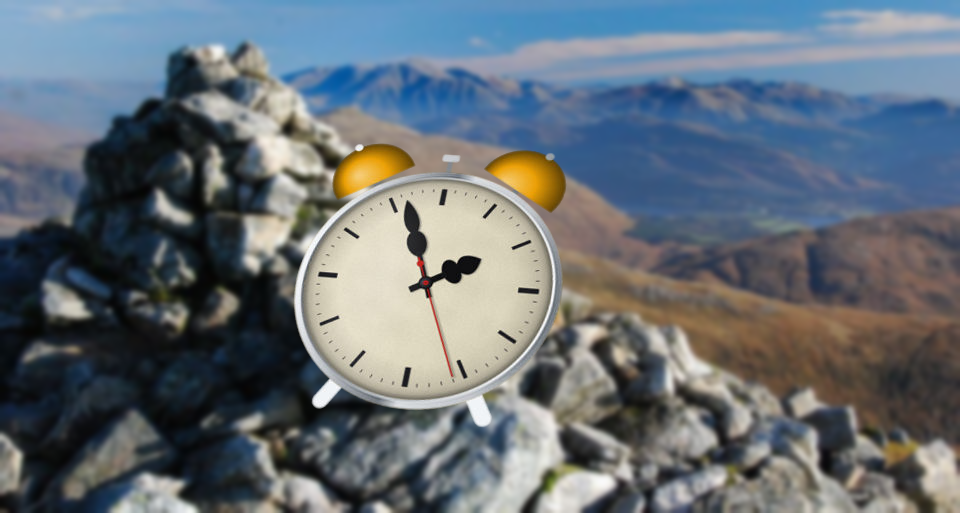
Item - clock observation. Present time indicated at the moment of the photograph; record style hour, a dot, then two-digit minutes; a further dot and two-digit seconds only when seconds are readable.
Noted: 1.56.26
